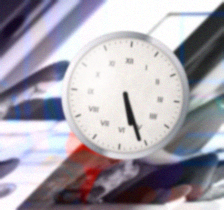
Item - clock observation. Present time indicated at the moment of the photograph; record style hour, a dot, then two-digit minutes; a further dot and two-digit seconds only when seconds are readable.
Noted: 5.26
